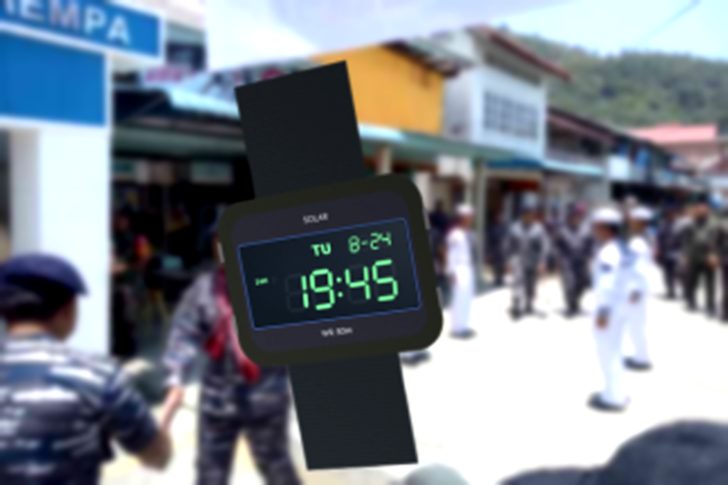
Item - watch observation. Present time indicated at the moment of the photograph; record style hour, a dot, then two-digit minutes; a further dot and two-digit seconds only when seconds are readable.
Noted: 19.45
